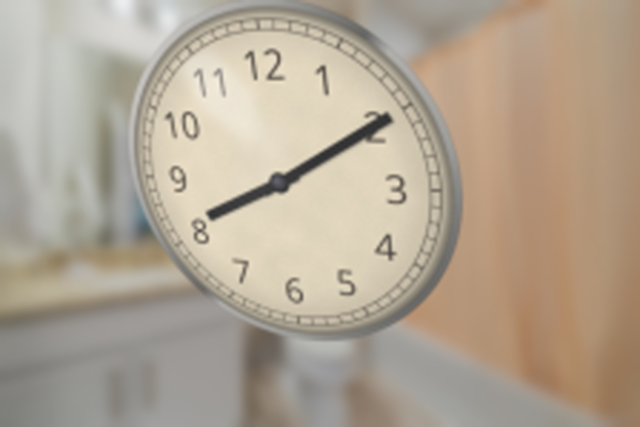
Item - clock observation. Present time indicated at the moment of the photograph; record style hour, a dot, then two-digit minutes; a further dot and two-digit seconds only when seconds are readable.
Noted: 8.10
